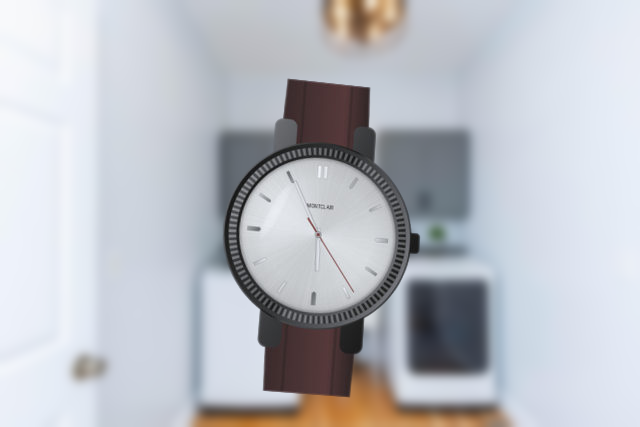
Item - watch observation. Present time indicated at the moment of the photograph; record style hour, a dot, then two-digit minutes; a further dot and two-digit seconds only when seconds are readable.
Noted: 5.55.24
